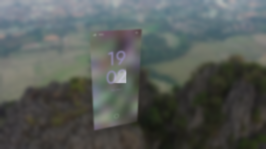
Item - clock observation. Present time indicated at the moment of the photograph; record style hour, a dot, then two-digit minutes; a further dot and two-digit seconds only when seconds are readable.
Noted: 19.02
